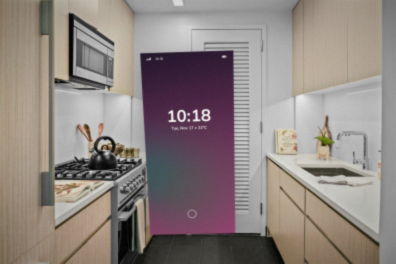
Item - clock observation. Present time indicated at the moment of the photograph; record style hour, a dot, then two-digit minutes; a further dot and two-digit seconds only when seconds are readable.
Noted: 10.18
